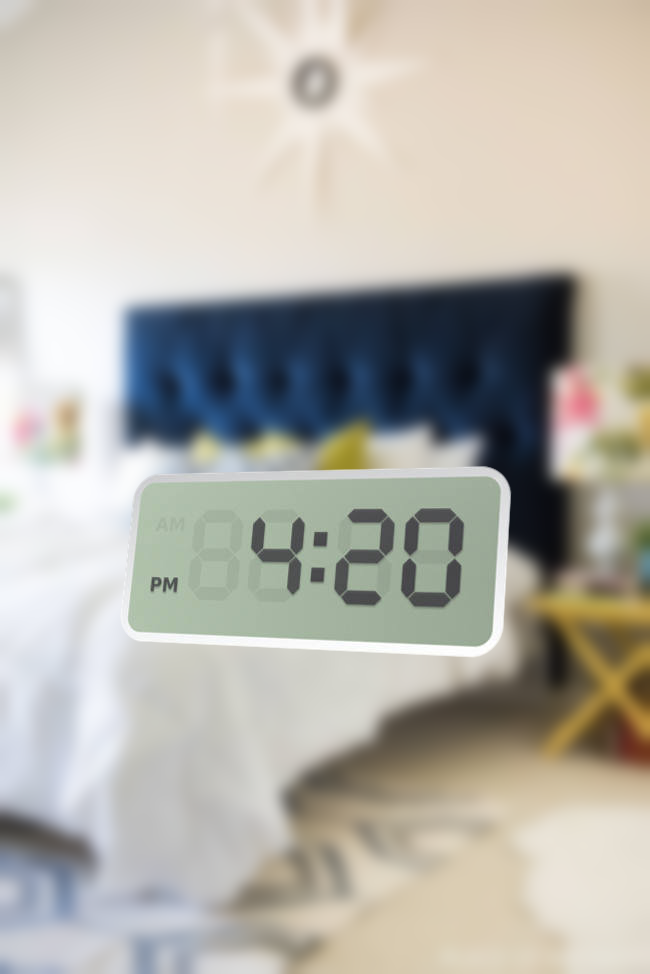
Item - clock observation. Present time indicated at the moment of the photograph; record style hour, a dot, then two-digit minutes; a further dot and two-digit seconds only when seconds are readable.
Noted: 4.20
